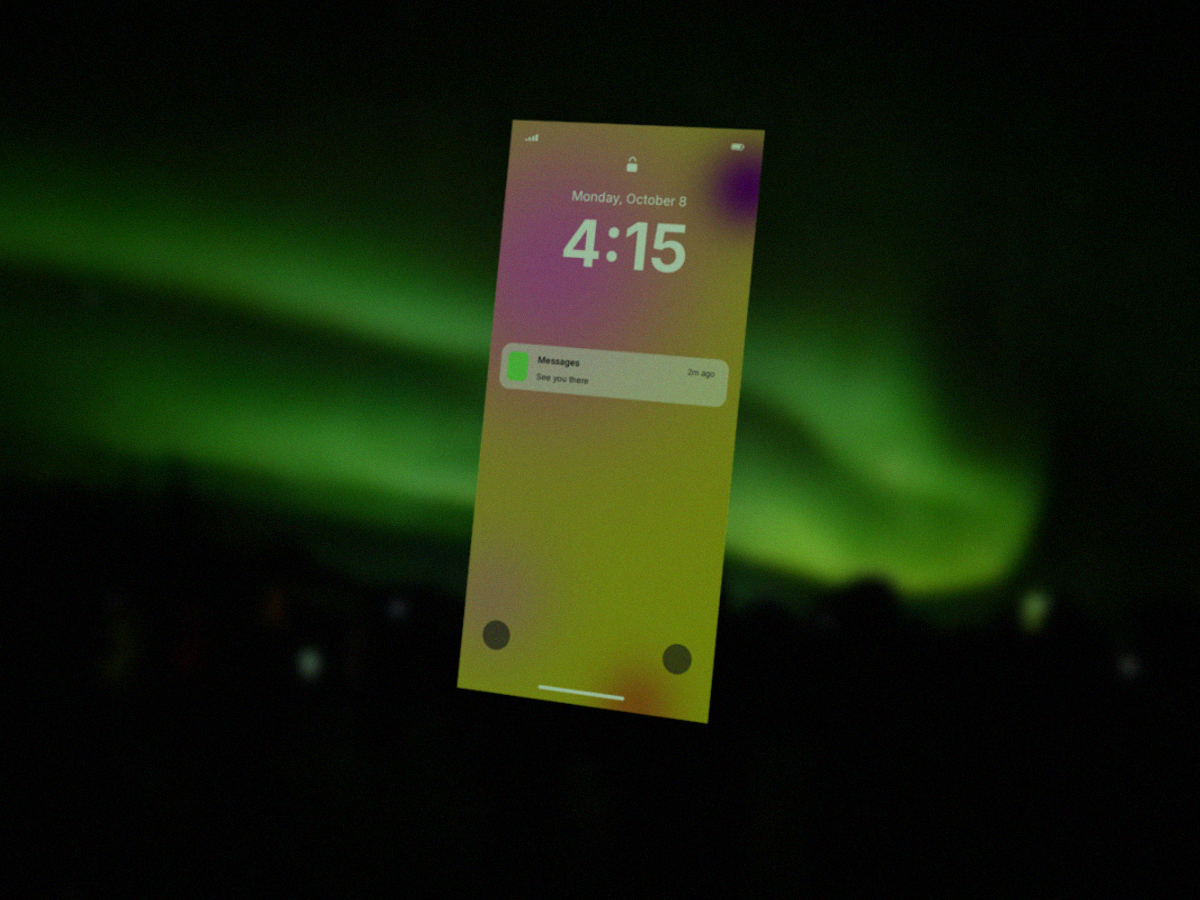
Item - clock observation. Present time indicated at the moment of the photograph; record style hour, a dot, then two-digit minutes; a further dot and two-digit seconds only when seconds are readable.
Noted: 4.15
